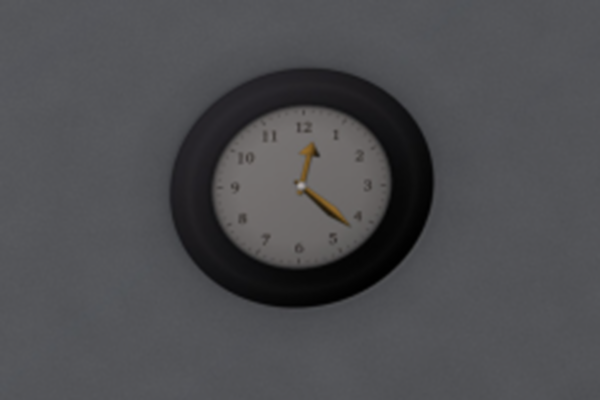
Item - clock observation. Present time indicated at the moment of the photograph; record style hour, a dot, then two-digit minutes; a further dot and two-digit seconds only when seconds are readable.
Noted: 12.22
